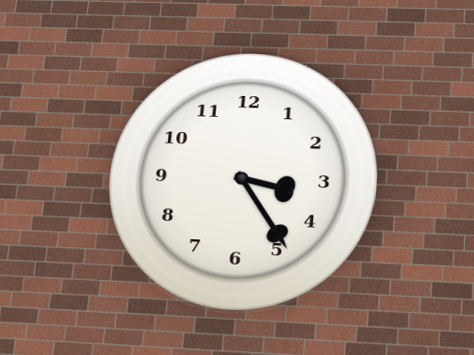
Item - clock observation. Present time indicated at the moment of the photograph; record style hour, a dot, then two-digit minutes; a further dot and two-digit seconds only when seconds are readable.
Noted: 3.24
